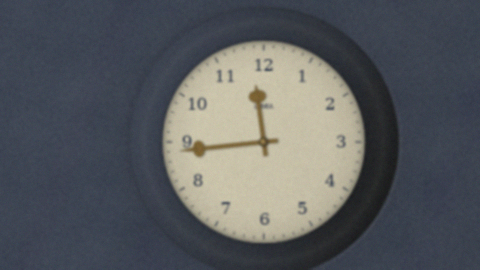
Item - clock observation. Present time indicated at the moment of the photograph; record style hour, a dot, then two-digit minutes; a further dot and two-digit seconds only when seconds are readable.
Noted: 11.44
